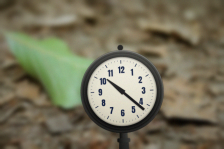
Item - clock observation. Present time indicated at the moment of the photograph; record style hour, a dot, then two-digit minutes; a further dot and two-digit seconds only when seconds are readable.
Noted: 10.22
